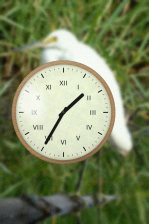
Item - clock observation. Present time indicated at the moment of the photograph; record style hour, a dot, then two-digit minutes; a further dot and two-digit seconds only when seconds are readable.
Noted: 1.35
